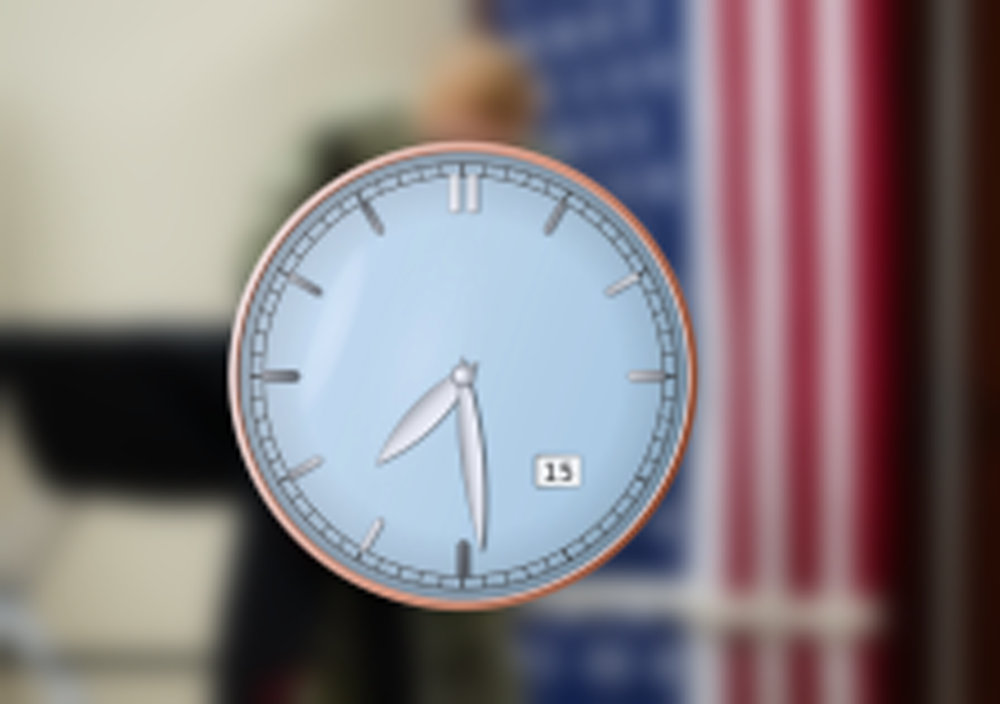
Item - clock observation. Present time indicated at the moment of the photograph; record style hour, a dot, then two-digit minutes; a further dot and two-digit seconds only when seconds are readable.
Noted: 7.29
